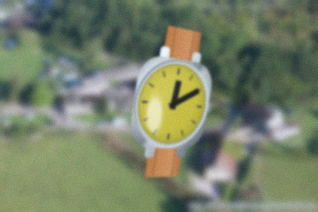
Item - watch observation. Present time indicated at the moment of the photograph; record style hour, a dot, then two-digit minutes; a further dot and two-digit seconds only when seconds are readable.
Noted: 12.10
